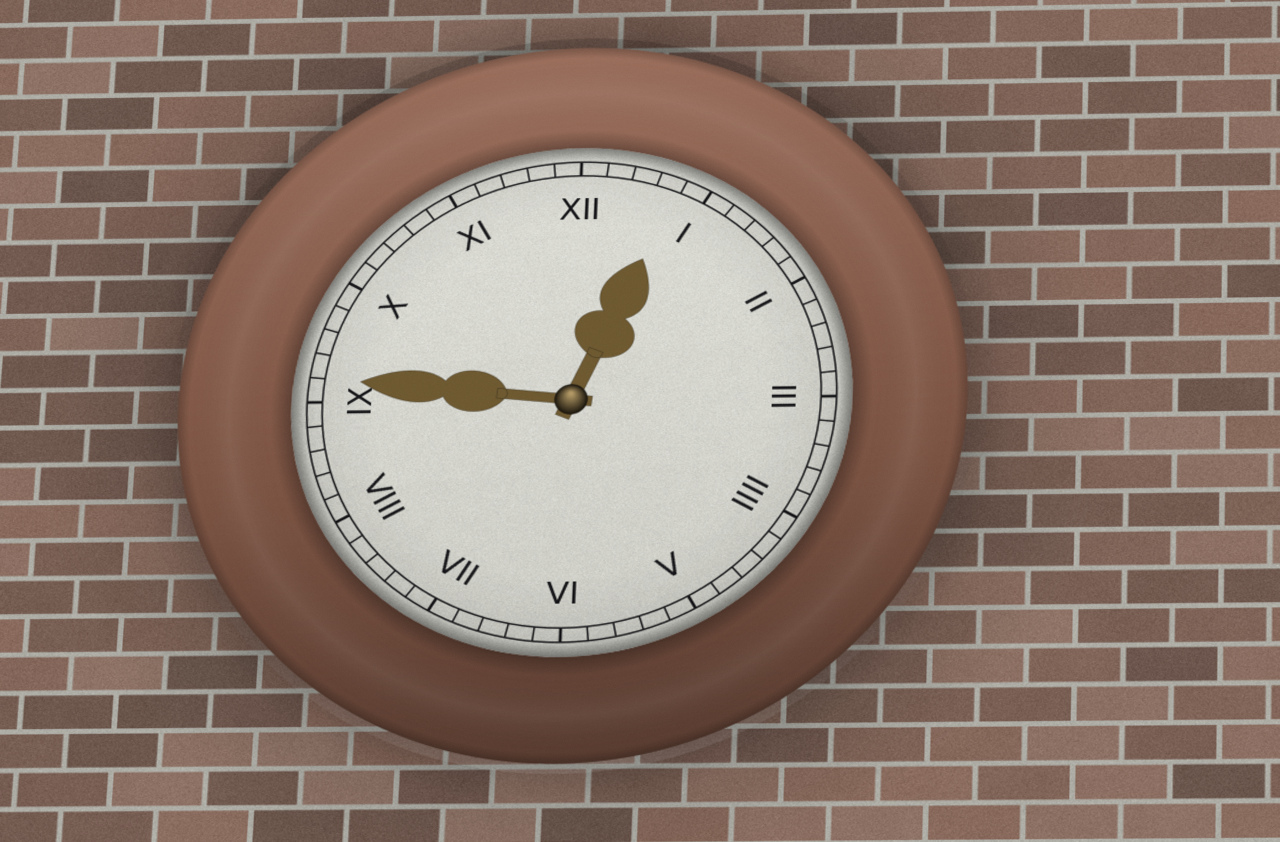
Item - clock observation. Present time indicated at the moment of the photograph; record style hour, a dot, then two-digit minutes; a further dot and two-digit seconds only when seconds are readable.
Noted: 12.46
